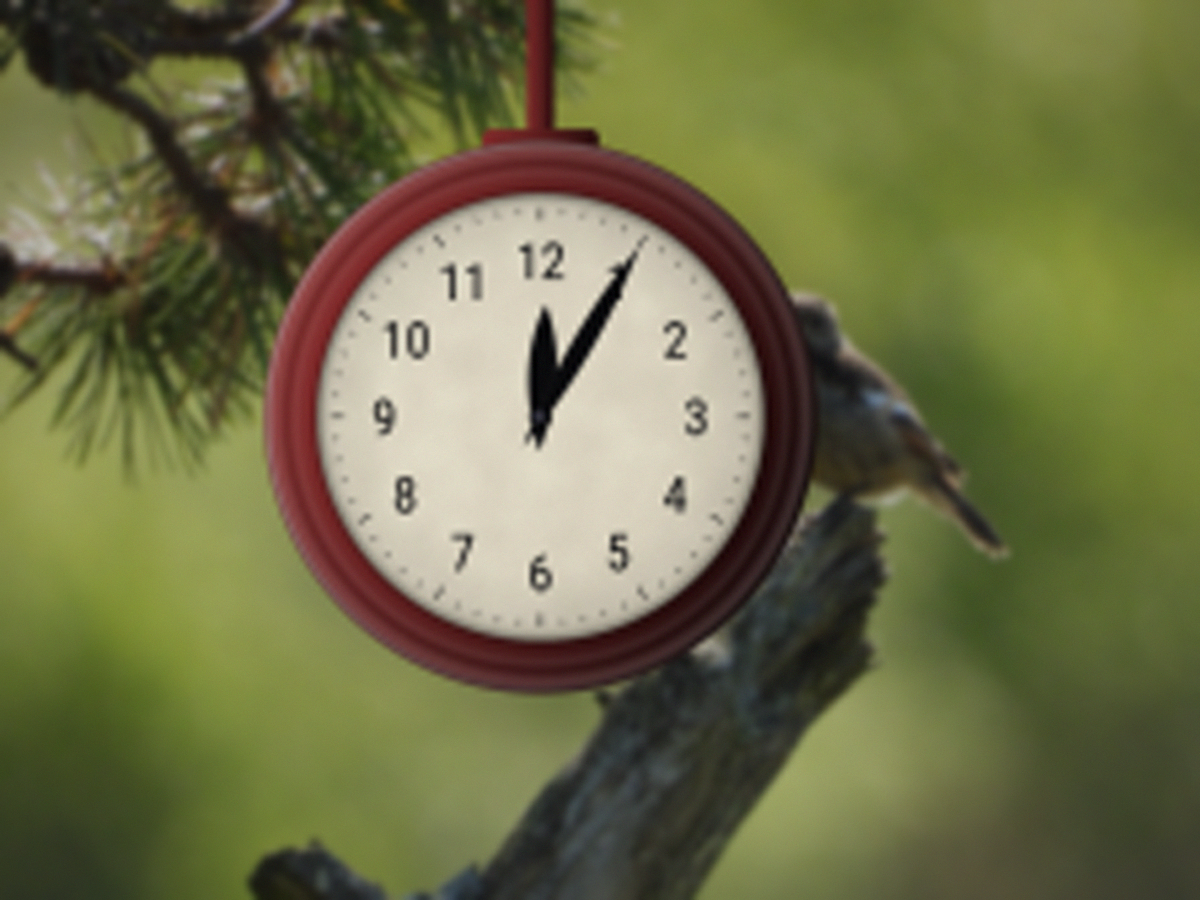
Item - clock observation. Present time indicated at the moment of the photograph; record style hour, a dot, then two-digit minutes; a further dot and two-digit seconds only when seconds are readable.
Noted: 12.05
